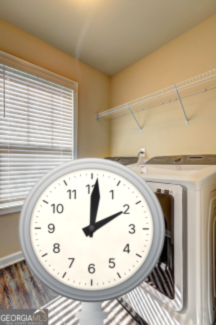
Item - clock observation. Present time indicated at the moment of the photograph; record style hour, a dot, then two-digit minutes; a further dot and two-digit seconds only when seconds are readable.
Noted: 2.01
